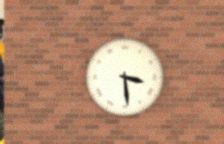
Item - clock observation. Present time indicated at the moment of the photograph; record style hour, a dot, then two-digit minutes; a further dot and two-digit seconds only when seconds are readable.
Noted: 3.29
